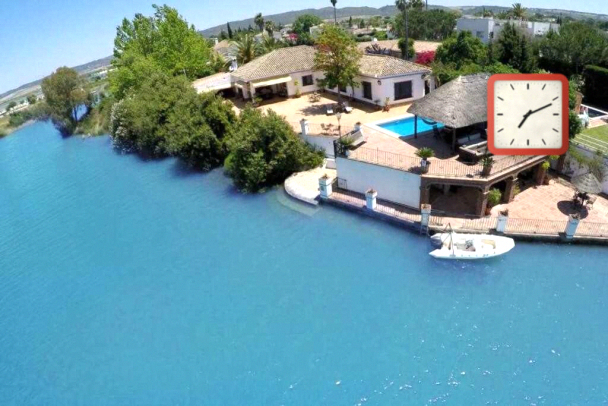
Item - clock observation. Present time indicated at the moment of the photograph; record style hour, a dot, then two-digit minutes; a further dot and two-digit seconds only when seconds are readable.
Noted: 7.11
